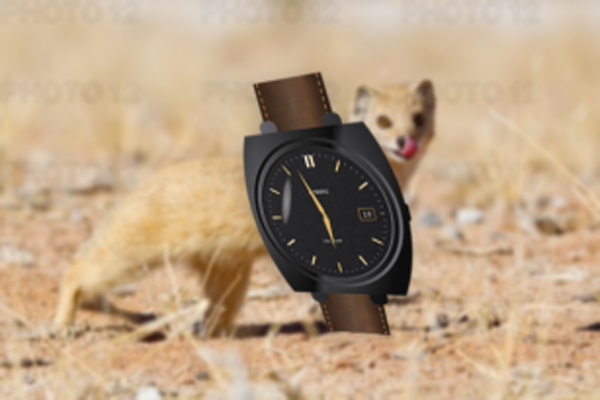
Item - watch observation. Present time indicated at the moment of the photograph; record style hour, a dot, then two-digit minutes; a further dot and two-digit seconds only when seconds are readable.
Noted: 5.57
